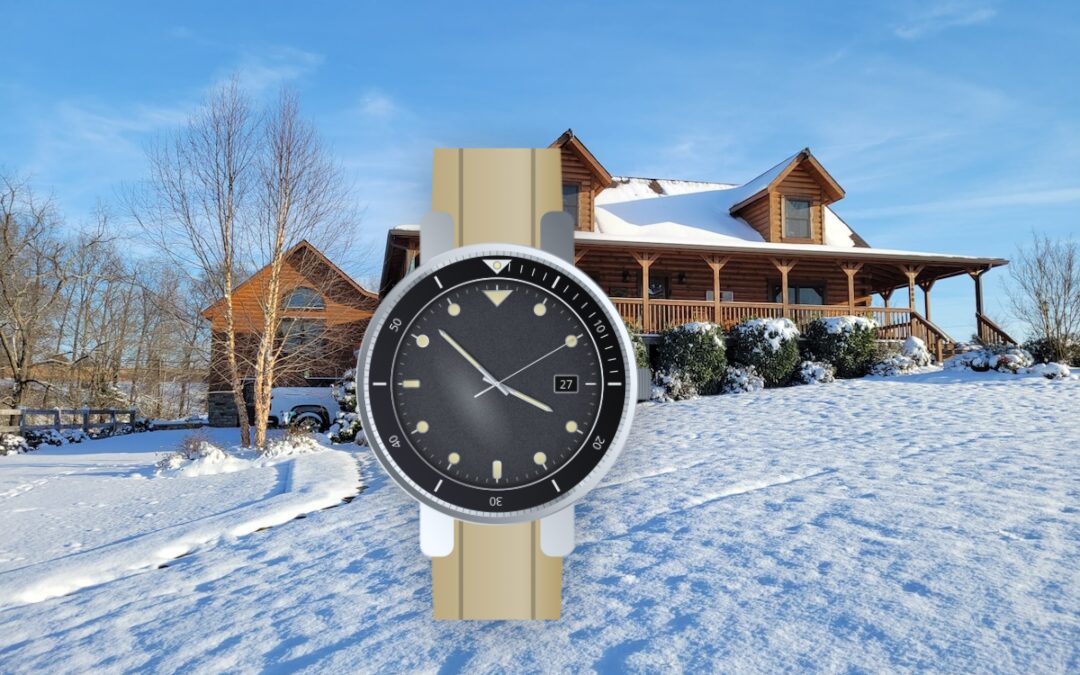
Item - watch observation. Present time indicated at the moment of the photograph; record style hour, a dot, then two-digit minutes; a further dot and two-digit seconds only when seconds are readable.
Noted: 3.52.10
